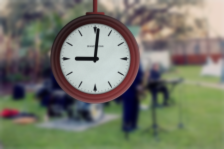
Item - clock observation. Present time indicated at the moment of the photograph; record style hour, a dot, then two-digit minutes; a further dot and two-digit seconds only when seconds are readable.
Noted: 9.01
